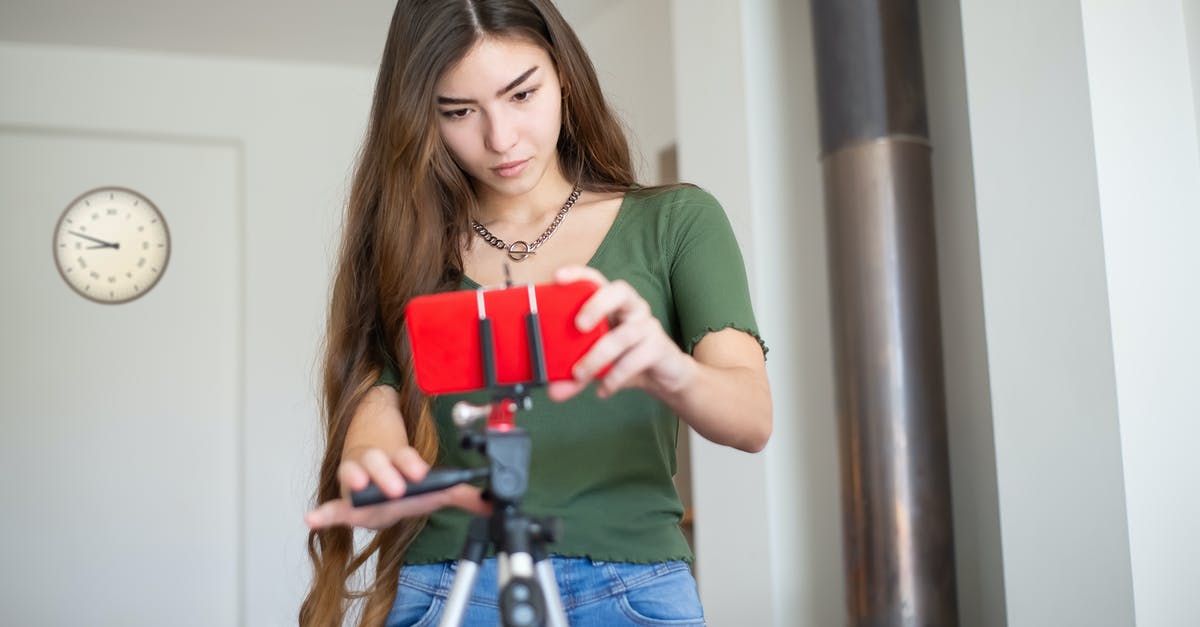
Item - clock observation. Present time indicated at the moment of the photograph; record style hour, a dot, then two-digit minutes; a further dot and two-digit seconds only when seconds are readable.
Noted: 8.48
